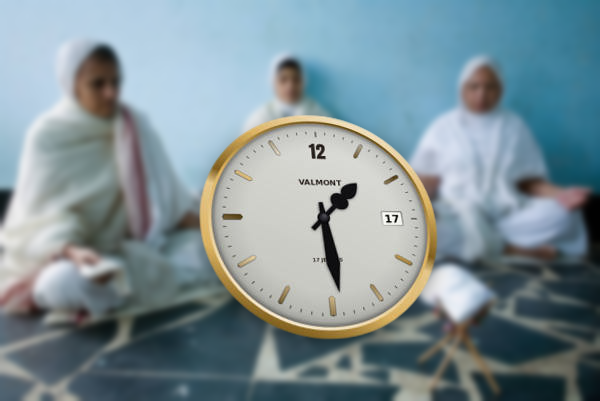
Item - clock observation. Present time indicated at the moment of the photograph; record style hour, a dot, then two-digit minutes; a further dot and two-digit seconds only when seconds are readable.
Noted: 1.29
